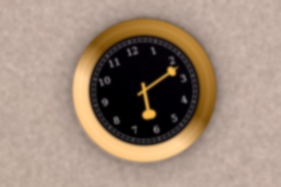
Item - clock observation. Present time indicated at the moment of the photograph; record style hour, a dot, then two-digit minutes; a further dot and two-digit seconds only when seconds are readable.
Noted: 6.12
